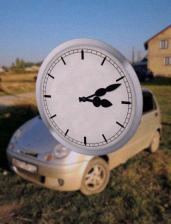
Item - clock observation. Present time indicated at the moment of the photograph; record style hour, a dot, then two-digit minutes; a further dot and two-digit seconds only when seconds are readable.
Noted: 3.11
